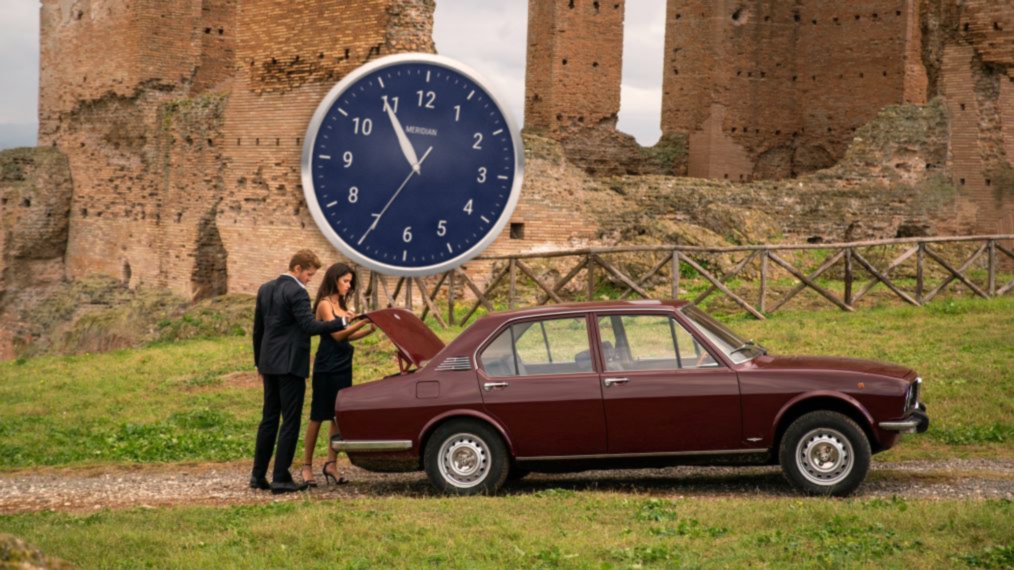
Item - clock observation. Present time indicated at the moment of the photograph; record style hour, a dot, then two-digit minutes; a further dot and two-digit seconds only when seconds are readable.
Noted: 10.54.35
